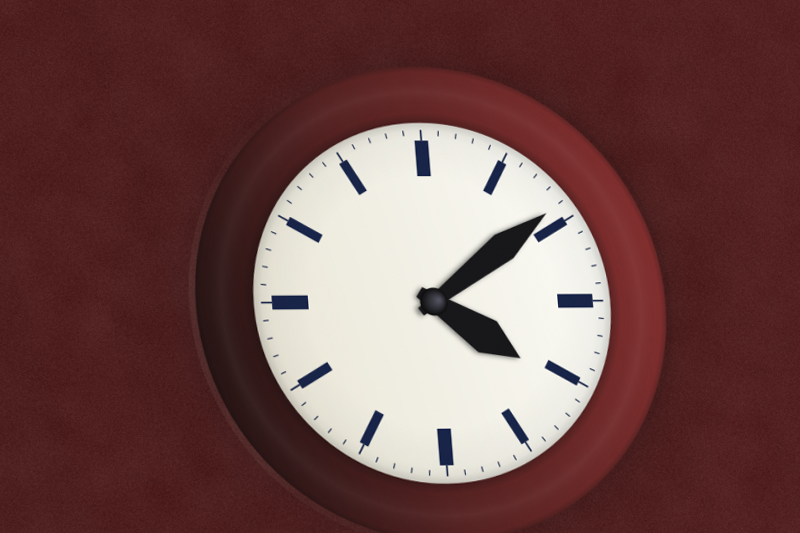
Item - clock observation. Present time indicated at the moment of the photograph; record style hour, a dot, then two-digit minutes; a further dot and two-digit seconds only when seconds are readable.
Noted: 4.09
